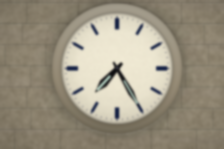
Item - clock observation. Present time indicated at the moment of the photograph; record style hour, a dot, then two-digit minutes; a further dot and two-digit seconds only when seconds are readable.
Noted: 7.25
